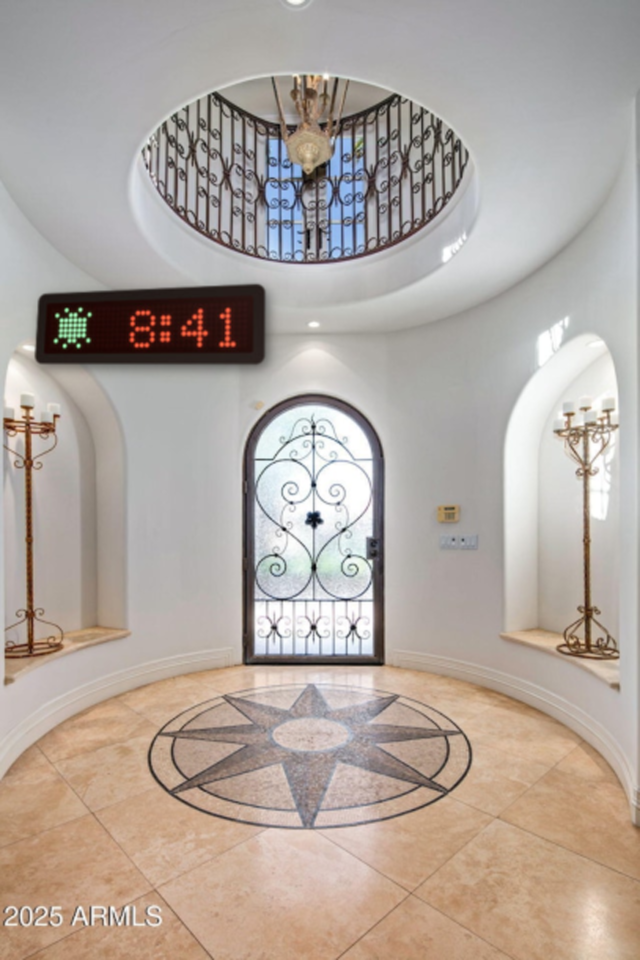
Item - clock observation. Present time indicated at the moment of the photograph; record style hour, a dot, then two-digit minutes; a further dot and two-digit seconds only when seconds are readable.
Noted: 8.41
